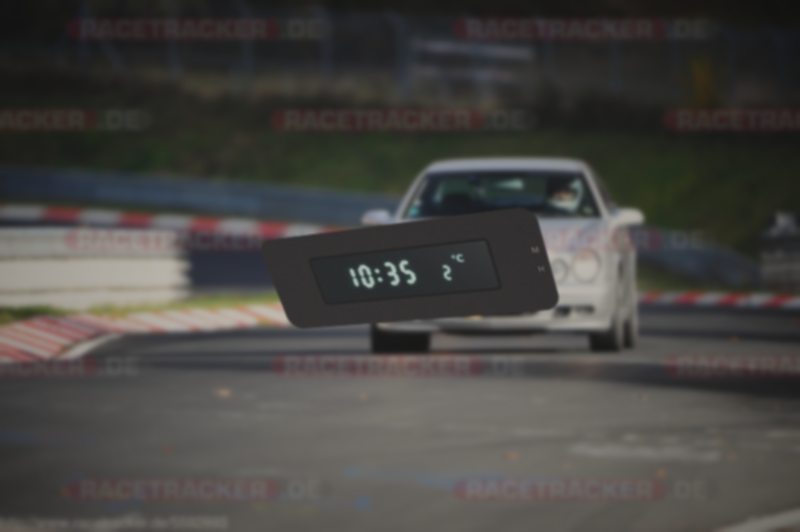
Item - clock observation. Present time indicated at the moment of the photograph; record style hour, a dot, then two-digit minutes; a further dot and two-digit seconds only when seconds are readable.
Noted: 10.35
